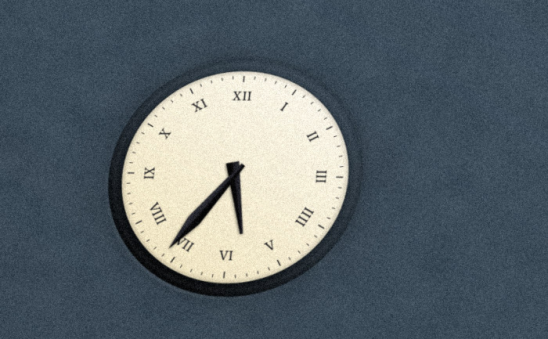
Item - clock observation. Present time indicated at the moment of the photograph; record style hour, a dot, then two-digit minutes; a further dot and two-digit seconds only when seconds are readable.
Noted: 5.36
